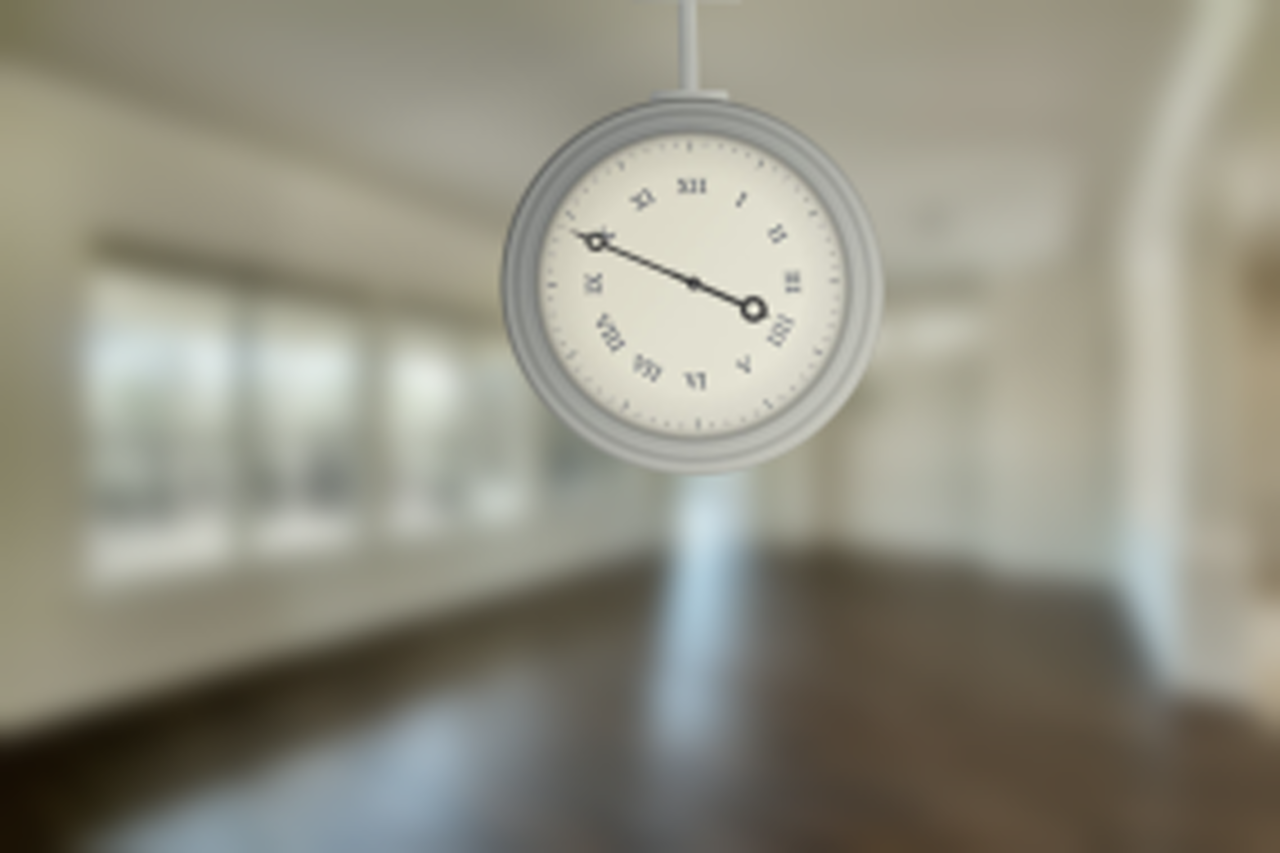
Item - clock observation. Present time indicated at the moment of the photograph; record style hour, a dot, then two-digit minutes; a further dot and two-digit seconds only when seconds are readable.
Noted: 3.49
